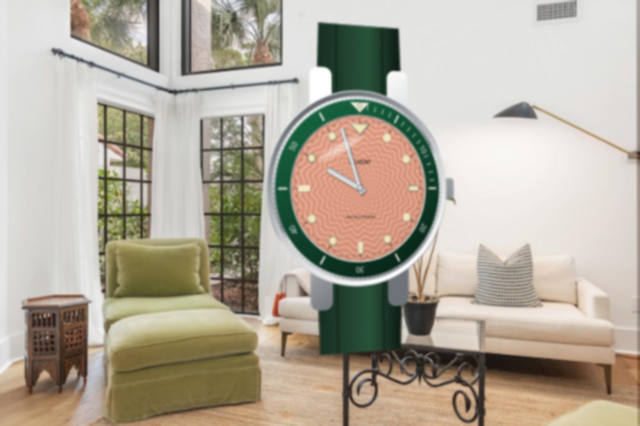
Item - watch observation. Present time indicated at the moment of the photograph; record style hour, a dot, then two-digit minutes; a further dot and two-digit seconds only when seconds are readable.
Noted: 9.57
